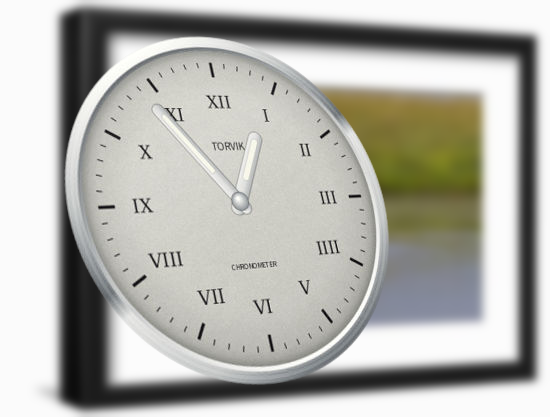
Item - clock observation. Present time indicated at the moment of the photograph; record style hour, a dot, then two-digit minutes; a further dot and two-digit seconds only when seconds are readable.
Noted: 12.54
